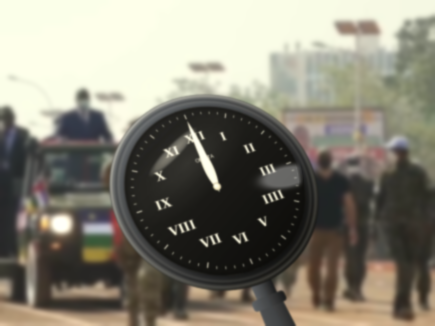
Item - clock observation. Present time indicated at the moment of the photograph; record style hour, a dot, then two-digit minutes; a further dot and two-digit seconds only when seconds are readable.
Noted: 12.00
